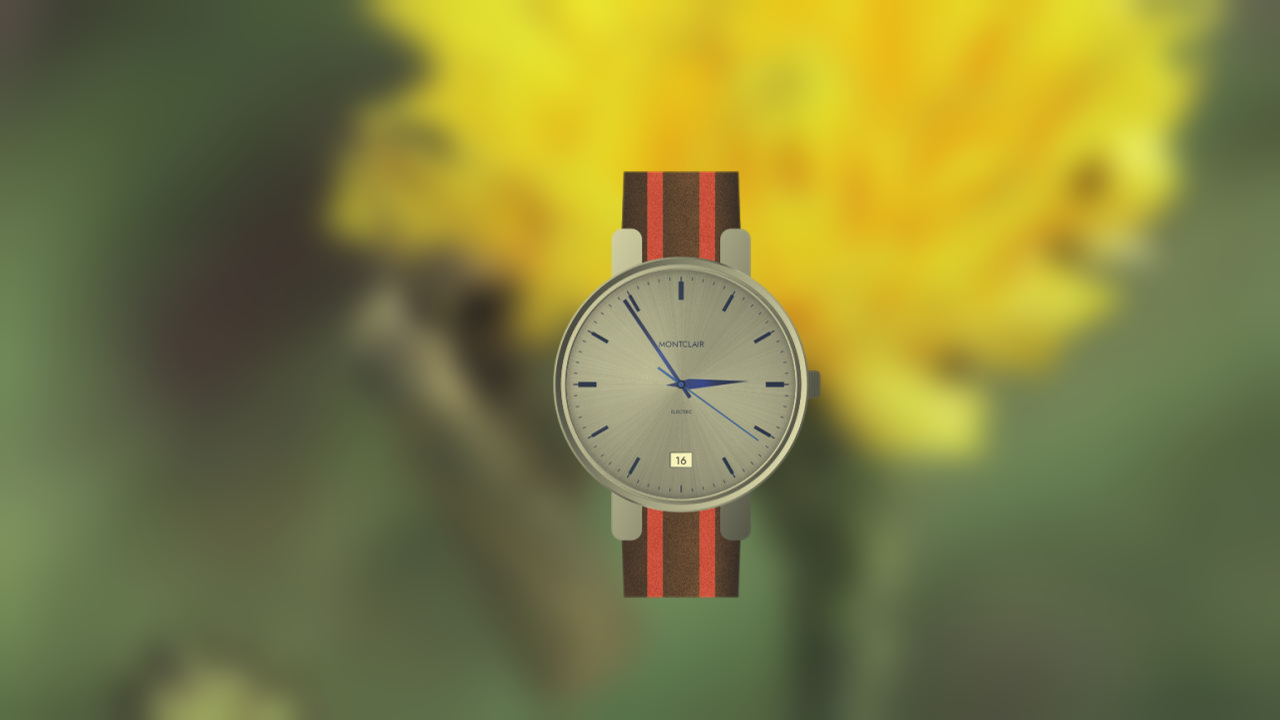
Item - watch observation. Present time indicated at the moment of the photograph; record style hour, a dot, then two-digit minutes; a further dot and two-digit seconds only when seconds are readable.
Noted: 2.54.21
